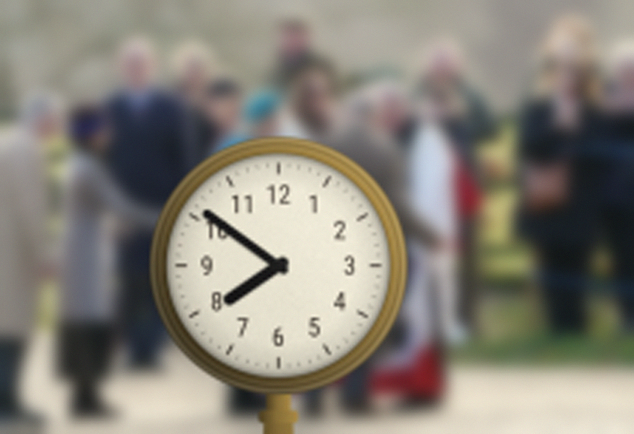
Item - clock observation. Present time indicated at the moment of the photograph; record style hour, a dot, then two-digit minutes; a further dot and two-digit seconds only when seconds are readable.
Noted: 7.51
